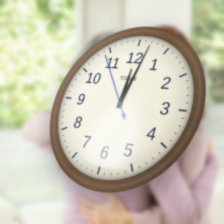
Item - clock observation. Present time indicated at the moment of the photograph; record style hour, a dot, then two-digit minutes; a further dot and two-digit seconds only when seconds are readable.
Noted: 12.01.54
